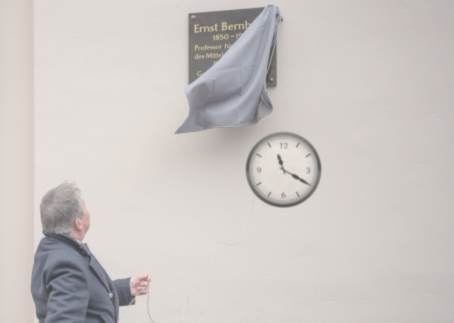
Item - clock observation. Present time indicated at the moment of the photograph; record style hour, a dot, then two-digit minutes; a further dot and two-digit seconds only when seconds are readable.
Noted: 11.20
